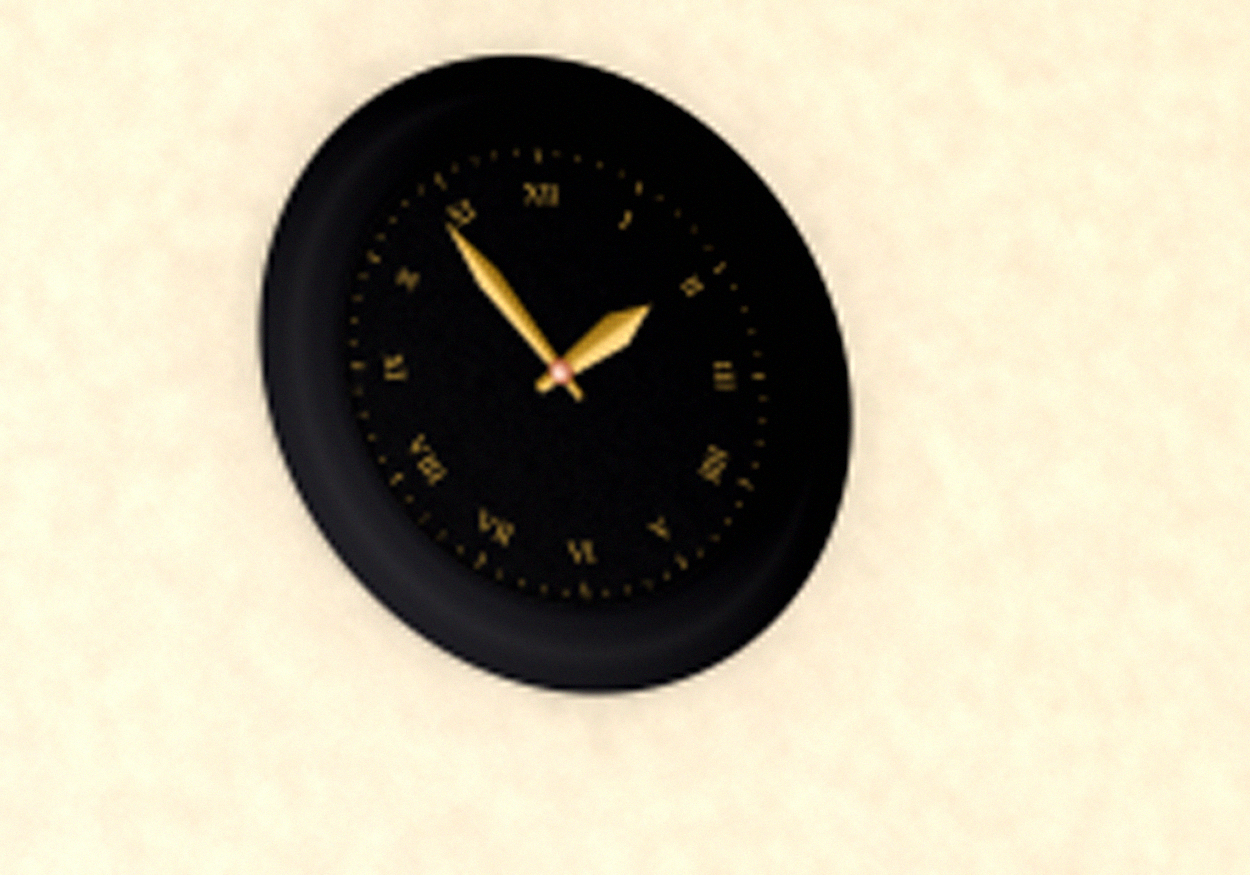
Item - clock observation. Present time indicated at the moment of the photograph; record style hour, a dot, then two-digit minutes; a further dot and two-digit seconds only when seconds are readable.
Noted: 1.54
